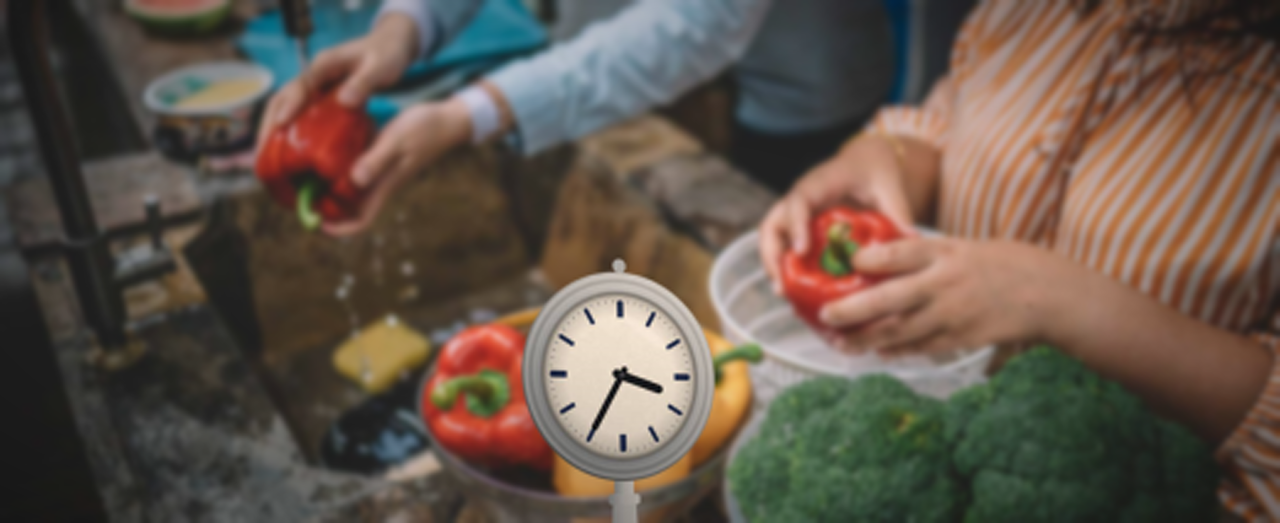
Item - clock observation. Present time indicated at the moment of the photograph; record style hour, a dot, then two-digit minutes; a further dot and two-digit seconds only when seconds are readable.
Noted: 3.35
